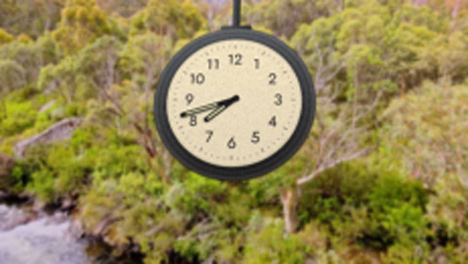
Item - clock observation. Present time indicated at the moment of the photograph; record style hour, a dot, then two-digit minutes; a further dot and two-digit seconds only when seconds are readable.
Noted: 7.42
